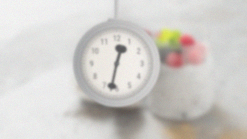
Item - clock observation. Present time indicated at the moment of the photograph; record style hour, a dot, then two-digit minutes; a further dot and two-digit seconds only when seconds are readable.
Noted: 12.32
